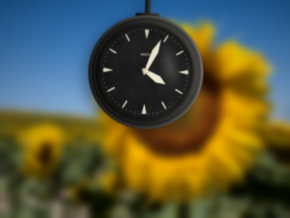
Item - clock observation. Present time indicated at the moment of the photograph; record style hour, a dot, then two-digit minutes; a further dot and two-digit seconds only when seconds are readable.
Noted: 4.04
